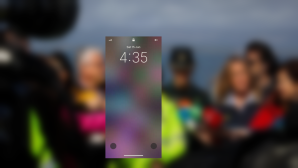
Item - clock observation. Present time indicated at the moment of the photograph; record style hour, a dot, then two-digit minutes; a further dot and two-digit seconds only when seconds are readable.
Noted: 4.35
